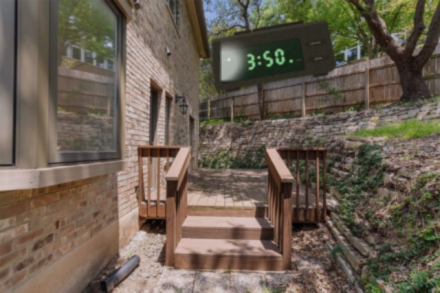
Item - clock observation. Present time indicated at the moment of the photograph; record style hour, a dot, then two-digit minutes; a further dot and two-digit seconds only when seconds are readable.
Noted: 3.50
